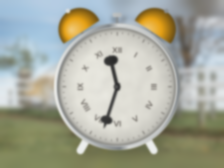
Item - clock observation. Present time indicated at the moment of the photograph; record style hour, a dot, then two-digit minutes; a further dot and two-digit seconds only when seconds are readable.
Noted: 11.33
